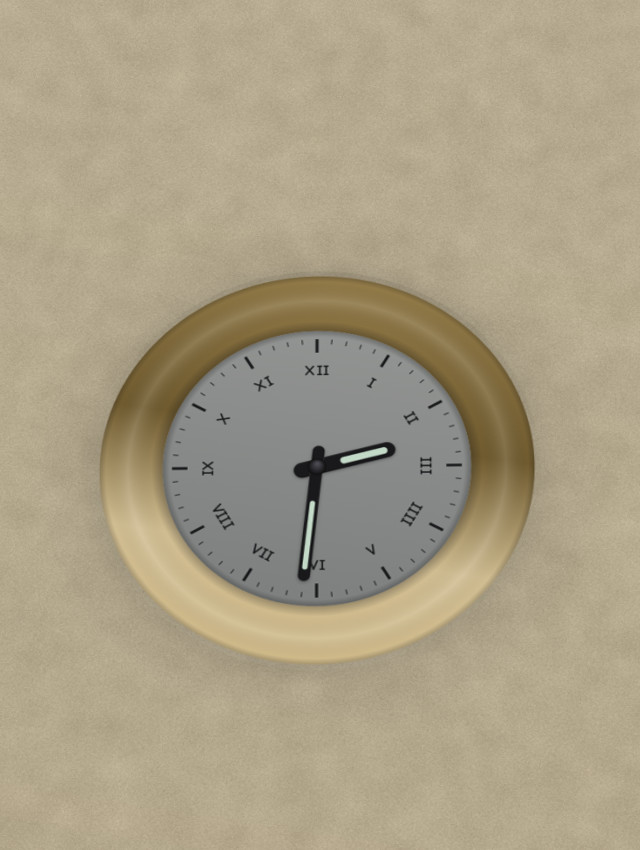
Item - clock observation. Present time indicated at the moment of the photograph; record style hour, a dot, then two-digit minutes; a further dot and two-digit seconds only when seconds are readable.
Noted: 2.31
